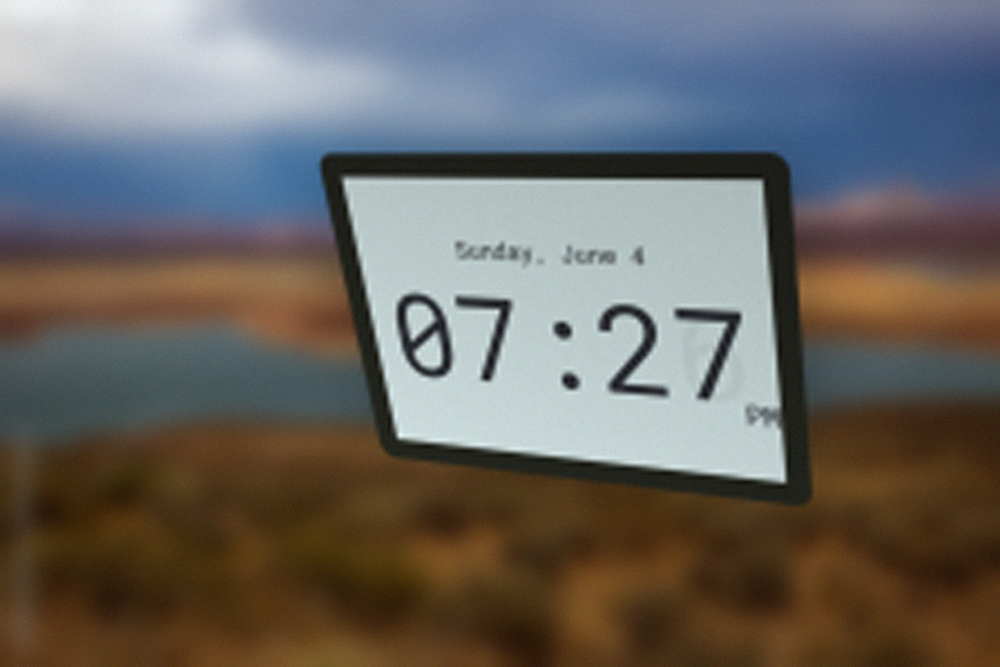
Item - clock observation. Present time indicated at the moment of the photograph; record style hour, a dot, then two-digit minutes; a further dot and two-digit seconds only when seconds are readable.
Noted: 7.27
